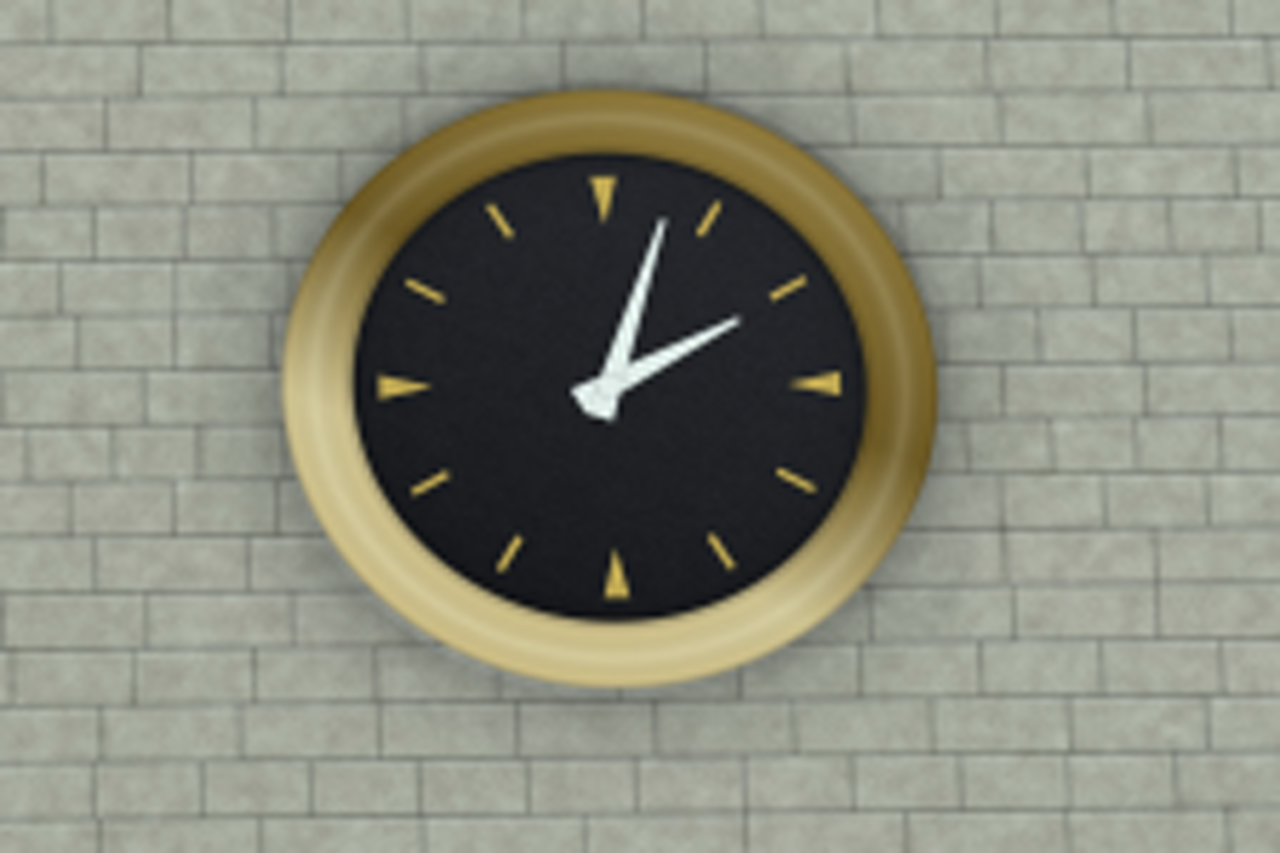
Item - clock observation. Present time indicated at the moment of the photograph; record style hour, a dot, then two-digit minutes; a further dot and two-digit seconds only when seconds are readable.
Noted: 2.03
